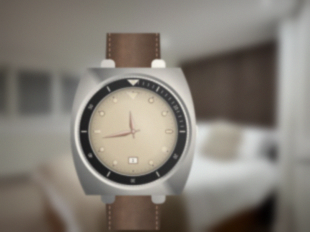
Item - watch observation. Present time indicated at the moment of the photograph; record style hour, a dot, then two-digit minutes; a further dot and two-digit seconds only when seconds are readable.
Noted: 11.43
